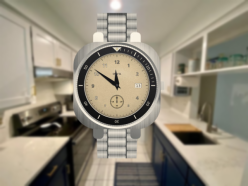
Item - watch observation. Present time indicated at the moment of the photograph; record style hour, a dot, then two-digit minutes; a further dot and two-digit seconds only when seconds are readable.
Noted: 11.51
